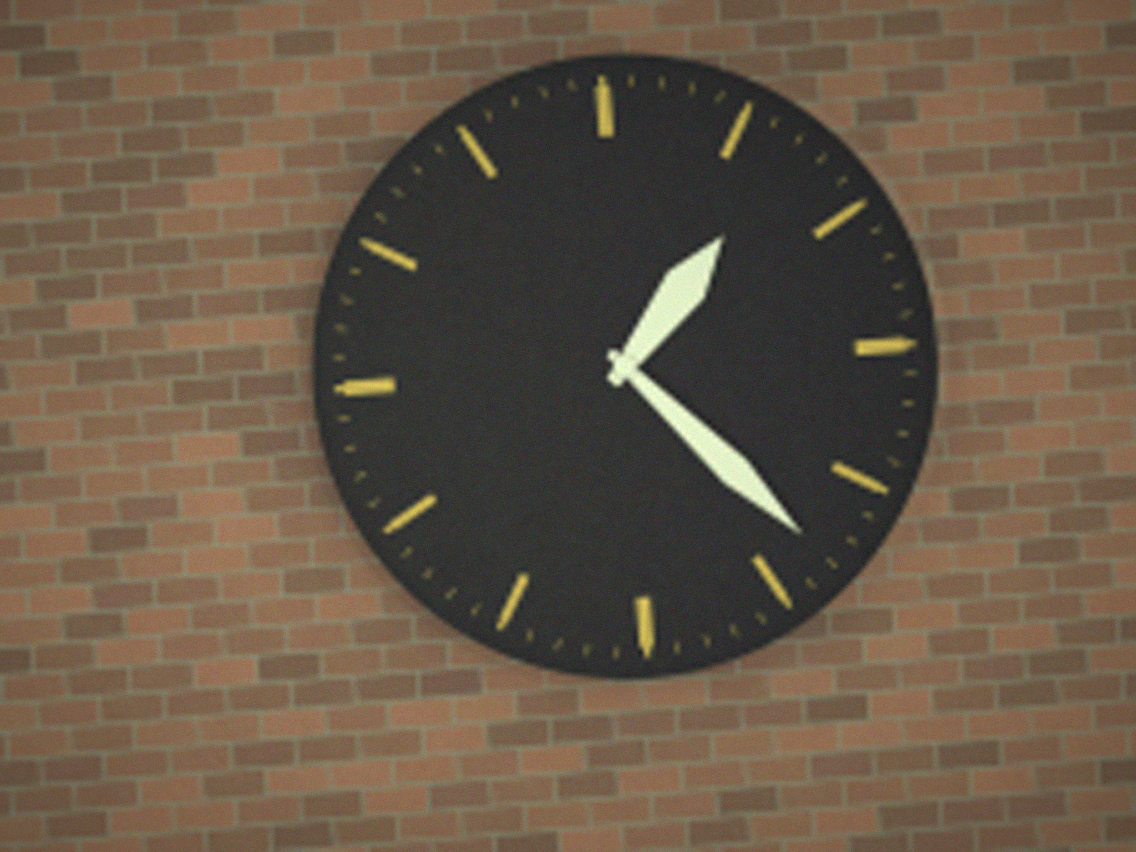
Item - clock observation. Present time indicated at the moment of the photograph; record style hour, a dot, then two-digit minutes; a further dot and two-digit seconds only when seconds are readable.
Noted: 1.23
